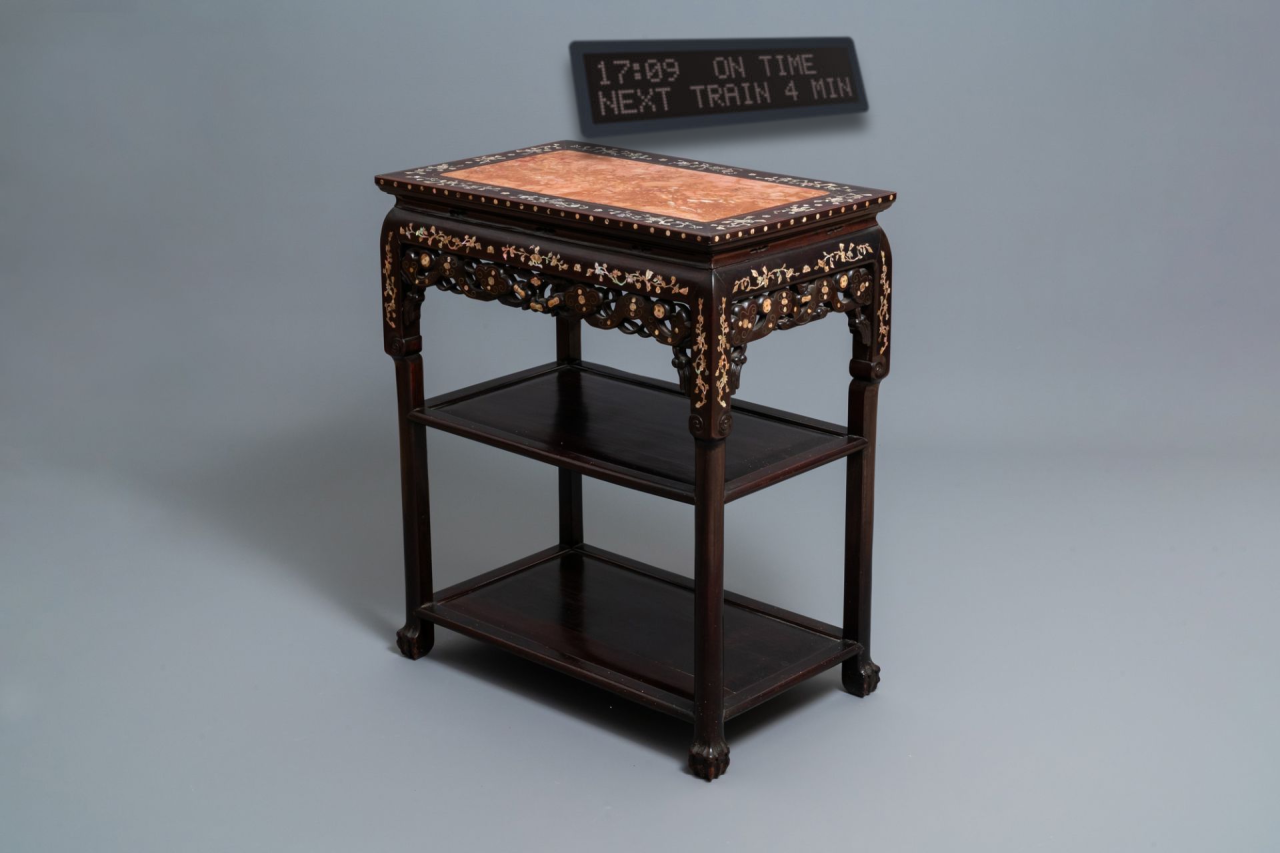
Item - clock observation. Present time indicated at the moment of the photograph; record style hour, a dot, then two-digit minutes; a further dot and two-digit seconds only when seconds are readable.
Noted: 17.09
